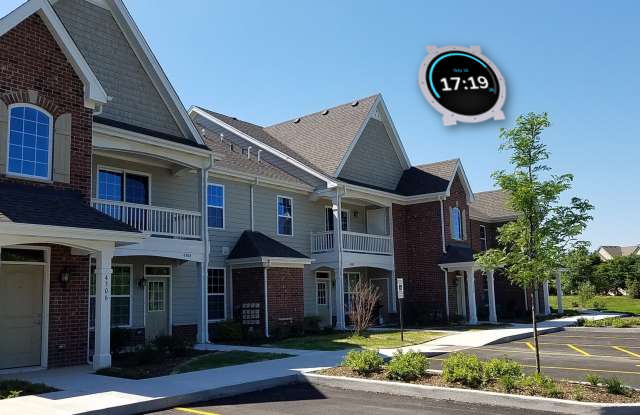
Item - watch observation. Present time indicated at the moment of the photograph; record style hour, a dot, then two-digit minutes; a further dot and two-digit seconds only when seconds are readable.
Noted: 17.19
